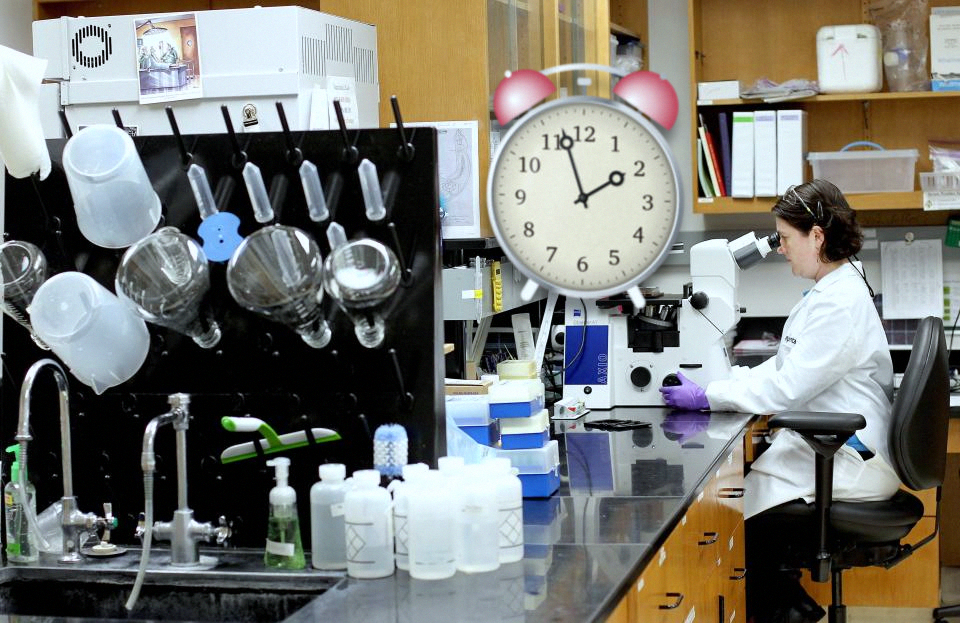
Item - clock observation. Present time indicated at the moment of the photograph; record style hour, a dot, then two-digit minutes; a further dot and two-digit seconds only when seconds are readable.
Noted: 1.57
